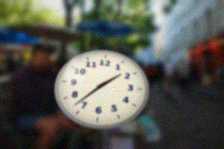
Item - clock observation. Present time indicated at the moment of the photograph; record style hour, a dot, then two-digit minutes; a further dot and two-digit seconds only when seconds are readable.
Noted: 1.37
